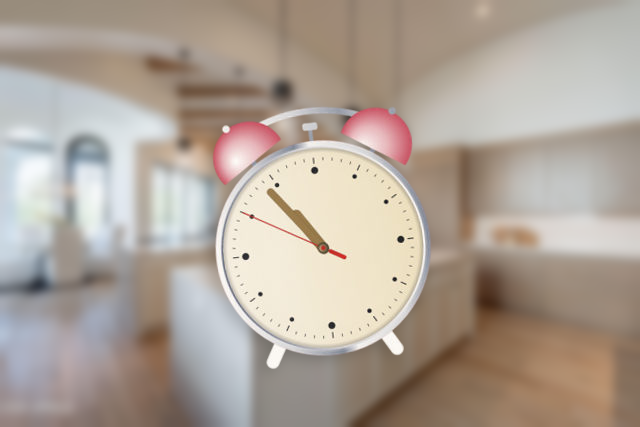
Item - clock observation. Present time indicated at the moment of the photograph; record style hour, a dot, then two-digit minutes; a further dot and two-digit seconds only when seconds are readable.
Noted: 10.53.50
